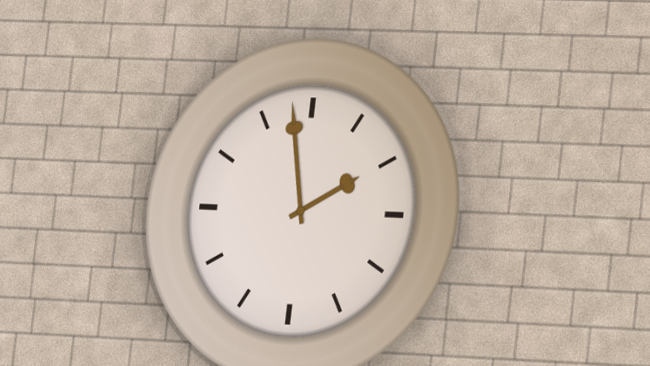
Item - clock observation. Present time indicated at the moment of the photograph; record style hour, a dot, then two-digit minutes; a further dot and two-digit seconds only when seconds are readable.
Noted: 1.58
